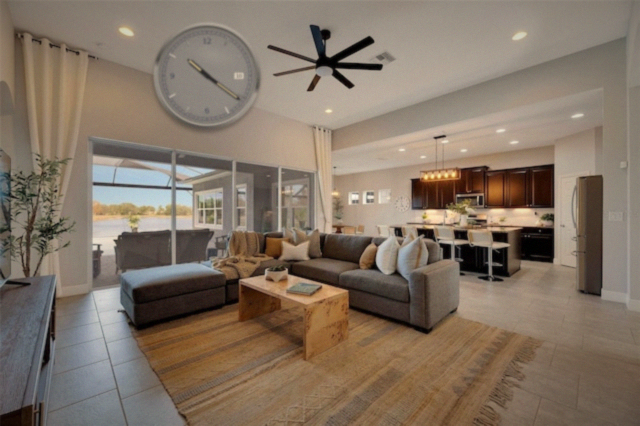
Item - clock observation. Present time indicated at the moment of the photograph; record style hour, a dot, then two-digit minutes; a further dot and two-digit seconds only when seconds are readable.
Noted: 10.21
